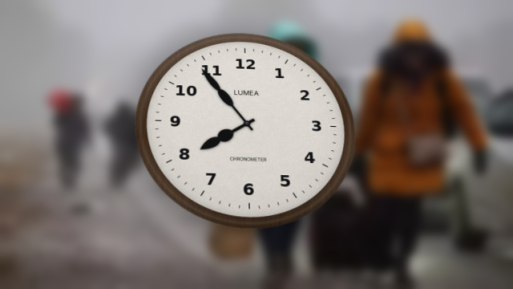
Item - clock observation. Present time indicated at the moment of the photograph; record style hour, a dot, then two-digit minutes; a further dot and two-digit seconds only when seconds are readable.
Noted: 7.54
